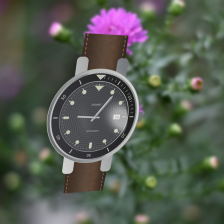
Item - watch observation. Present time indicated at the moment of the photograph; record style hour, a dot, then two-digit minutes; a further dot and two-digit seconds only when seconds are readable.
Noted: 9.06
